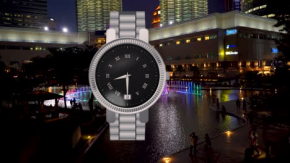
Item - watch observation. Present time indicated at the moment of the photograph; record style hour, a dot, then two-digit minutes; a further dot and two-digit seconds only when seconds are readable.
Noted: 8.30
